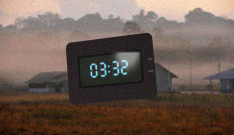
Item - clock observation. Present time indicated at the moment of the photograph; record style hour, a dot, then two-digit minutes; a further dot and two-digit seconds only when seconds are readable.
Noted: 3.32
